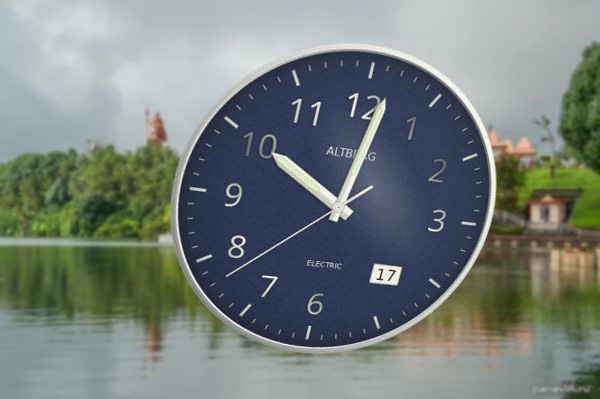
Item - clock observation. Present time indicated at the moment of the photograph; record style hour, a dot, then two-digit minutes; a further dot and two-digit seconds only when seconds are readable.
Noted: 10.01.38
